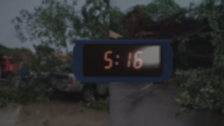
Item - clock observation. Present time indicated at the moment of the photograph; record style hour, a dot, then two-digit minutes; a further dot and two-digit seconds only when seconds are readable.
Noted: 5.16
